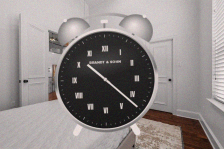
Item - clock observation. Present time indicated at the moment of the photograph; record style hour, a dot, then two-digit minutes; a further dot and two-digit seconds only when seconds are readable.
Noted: 10.22
